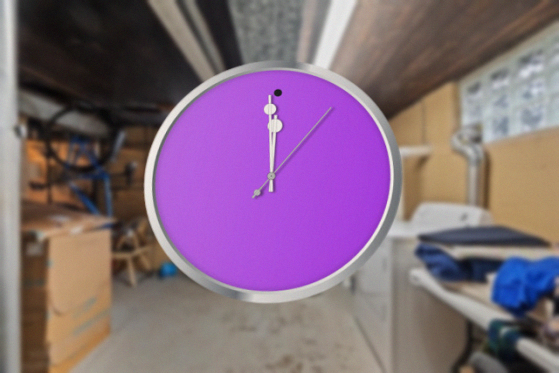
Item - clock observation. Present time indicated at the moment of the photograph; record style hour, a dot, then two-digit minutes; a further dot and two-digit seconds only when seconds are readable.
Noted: 11.59.06
